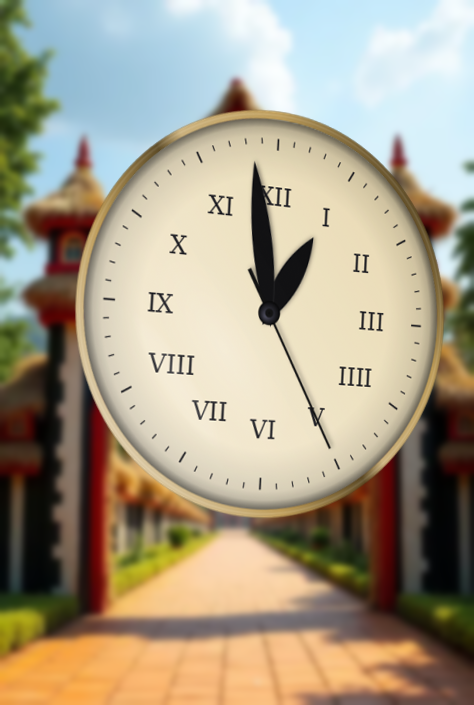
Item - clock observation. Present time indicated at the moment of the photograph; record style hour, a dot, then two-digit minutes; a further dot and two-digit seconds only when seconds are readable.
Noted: 12.58.25
